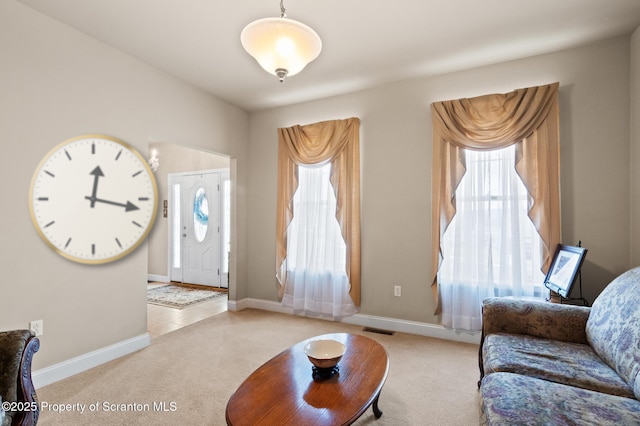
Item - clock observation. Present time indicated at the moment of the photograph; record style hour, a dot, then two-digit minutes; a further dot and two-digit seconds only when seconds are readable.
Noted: 12.17
